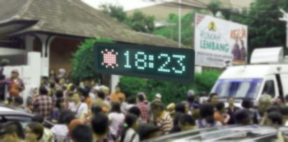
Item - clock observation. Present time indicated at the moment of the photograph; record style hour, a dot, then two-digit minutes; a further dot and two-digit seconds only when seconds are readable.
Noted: 18.23
